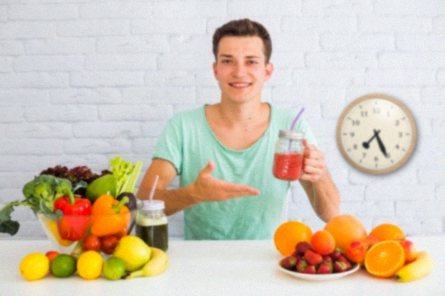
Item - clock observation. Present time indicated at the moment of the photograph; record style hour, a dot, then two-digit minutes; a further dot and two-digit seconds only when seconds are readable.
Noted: 7.26
